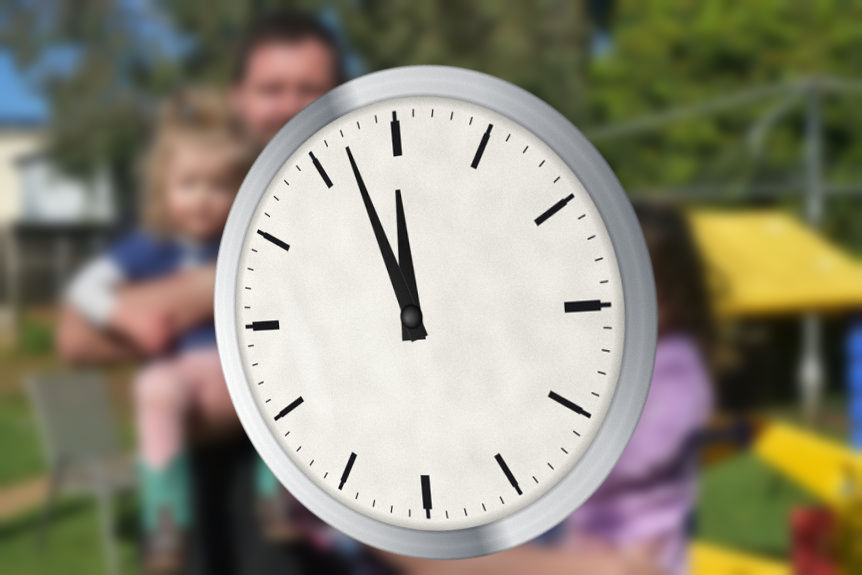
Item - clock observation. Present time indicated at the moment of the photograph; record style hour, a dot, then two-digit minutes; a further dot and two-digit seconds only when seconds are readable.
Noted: 11.57
